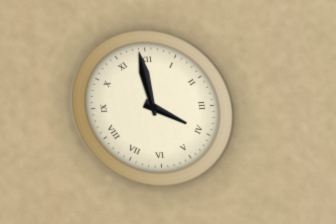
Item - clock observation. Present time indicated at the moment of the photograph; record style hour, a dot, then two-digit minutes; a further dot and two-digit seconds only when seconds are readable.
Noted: 3.59
